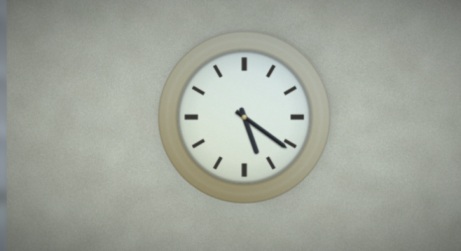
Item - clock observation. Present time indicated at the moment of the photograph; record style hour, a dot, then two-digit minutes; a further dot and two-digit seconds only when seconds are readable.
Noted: 5.21
